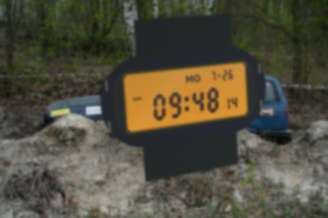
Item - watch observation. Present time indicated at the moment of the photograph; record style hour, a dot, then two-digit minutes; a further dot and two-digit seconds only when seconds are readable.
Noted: 9.48.14
